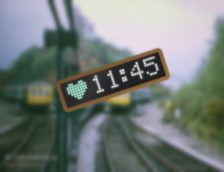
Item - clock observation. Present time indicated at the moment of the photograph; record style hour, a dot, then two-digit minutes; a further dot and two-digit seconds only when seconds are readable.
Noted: 11.45
